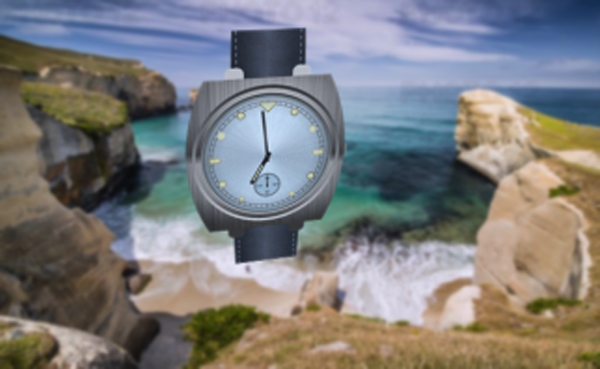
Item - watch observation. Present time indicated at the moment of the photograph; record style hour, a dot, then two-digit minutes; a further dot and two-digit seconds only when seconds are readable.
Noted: 6.59
